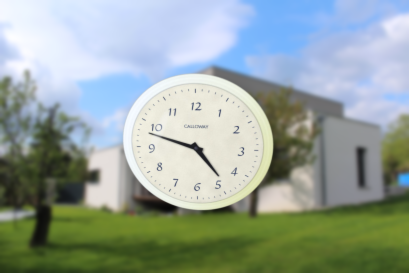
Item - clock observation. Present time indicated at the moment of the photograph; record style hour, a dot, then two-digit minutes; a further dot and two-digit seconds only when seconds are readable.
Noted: 4.48
